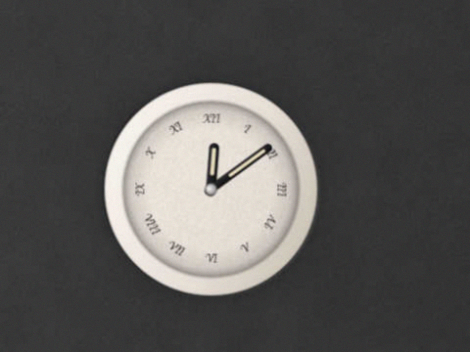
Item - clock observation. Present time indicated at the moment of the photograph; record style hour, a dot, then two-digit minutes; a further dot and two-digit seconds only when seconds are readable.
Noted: 12.09
